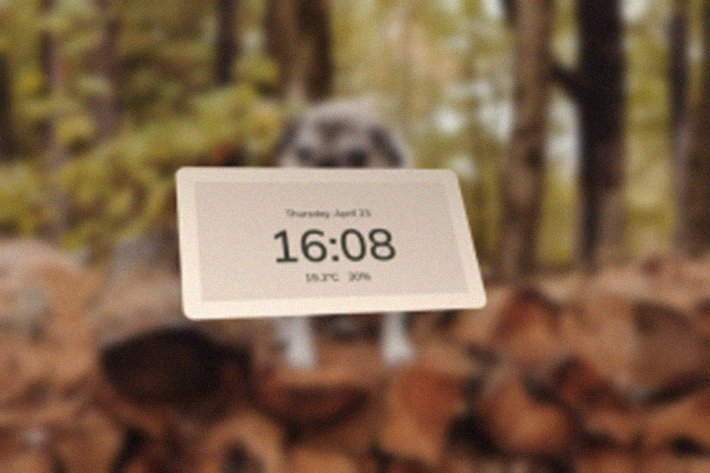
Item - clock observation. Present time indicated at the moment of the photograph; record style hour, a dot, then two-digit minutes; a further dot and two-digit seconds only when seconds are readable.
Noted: 16.08
